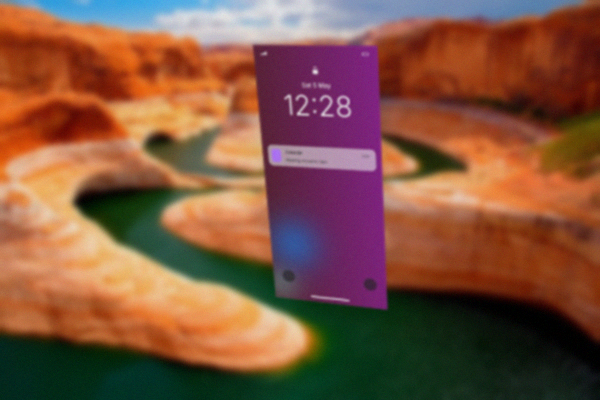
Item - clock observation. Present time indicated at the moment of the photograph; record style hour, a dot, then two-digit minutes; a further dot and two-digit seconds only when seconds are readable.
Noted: 12.28
